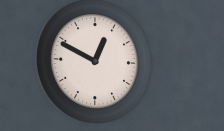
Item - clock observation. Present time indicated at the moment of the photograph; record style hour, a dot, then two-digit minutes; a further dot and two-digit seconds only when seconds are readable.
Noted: 12.49
